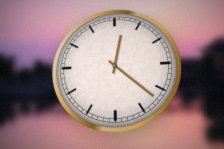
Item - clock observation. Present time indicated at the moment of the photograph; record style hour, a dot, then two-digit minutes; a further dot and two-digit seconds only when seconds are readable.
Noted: 12.22
